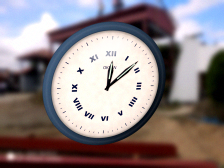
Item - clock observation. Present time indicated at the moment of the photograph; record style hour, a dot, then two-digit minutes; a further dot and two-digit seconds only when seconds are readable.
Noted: 12.08
